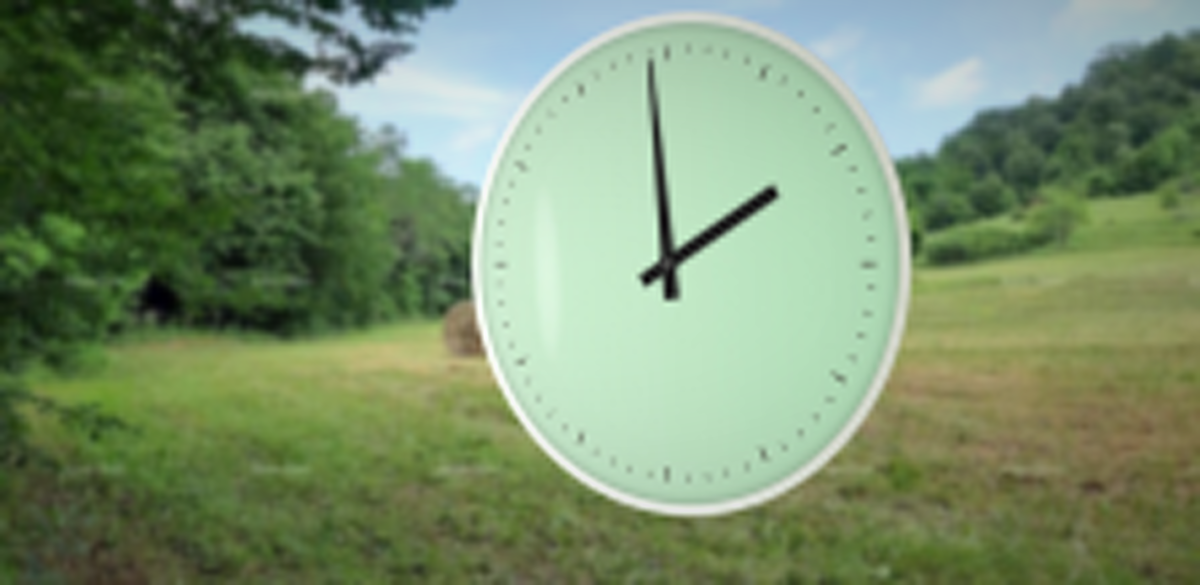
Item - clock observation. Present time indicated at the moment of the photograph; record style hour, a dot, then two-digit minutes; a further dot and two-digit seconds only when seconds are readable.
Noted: 1.59
